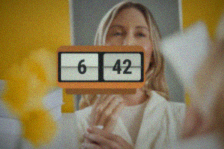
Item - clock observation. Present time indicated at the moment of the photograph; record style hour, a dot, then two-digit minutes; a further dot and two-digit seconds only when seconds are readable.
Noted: 6.42
